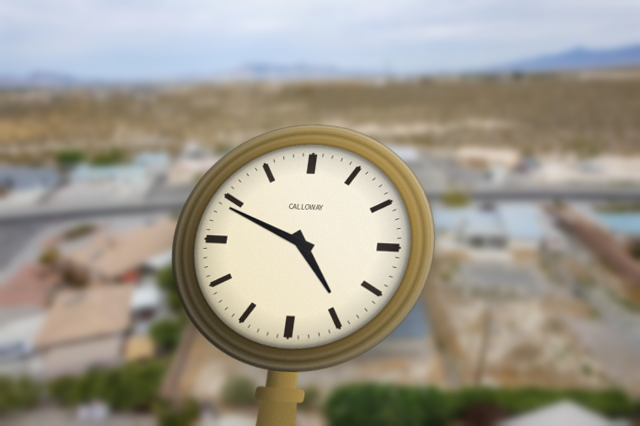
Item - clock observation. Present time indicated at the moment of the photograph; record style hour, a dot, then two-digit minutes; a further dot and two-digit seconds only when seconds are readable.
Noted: 4.49
